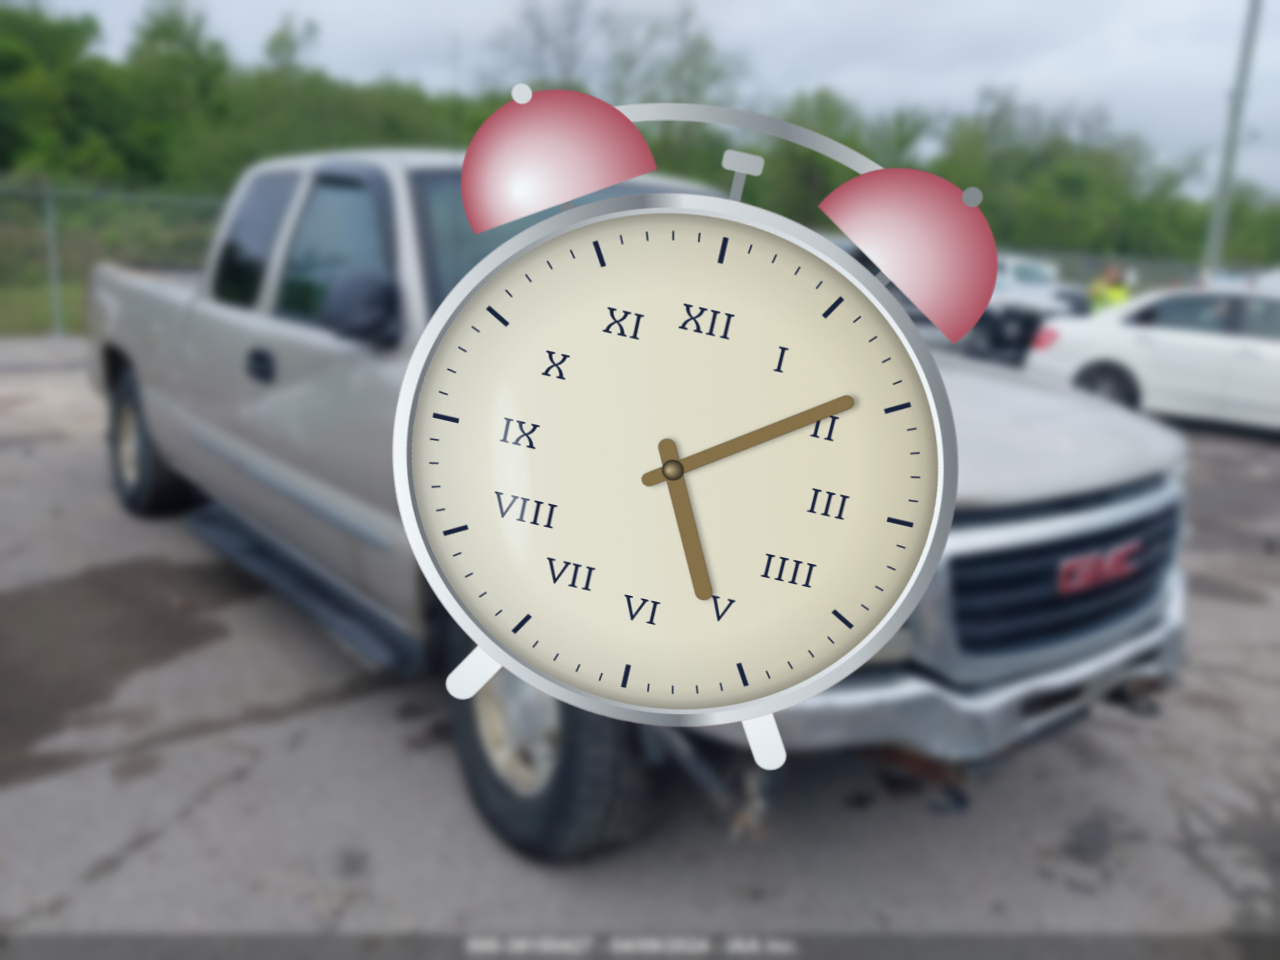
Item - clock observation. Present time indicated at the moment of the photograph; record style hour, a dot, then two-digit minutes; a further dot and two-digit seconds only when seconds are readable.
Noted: 5.09
